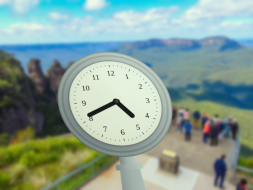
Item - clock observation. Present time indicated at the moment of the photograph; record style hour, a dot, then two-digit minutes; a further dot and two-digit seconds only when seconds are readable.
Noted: 4.41
